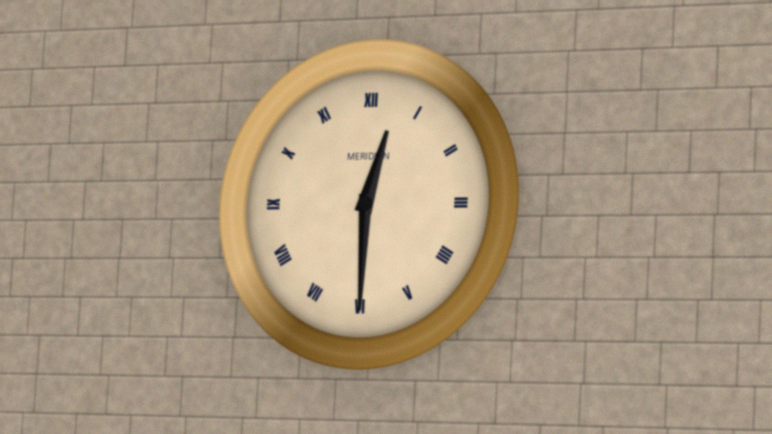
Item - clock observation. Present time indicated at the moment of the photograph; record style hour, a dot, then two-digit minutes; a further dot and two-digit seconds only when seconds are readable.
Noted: 12.30
